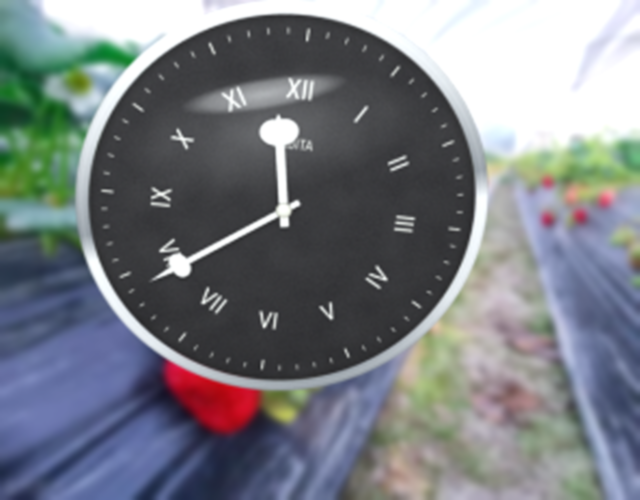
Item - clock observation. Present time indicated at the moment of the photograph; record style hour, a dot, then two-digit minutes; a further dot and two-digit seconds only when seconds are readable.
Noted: 11.39
